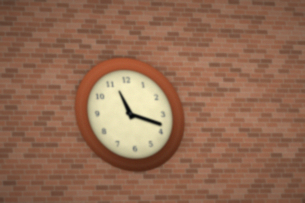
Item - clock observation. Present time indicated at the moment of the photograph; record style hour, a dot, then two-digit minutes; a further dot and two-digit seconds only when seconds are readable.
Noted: 11.18
